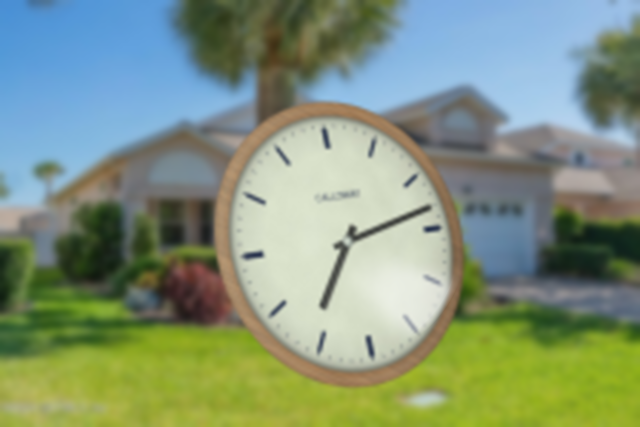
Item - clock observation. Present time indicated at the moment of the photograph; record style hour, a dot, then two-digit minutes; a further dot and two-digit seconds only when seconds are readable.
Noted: 7.13
